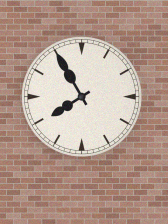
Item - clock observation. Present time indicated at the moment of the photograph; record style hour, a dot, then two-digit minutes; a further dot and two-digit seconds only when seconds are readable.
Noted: 7.55
